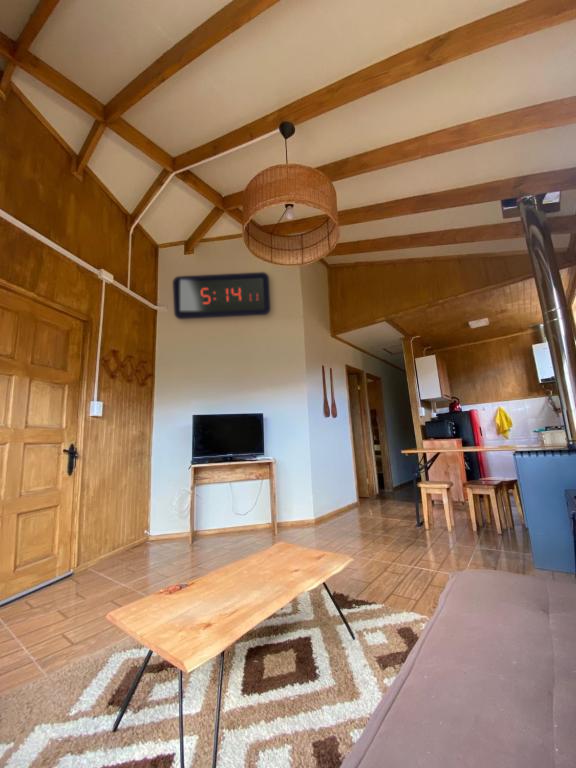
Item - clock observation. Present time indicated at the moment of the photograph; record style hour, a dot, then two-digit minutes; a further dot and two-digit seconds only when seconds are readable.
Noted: 5.14
